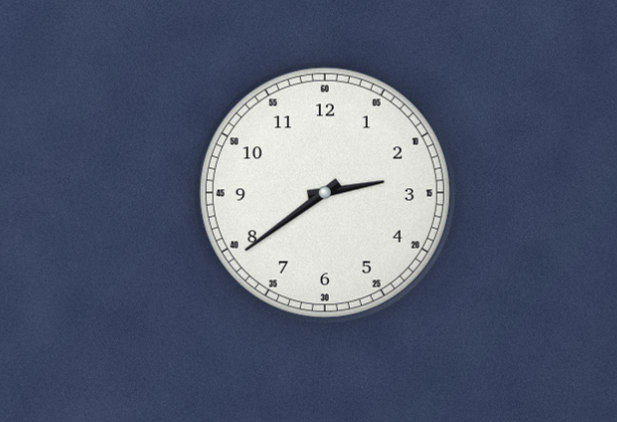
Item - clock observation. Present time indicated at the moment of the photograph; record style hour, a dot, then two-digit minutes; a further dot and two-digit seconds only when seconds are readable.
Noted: 2.39
